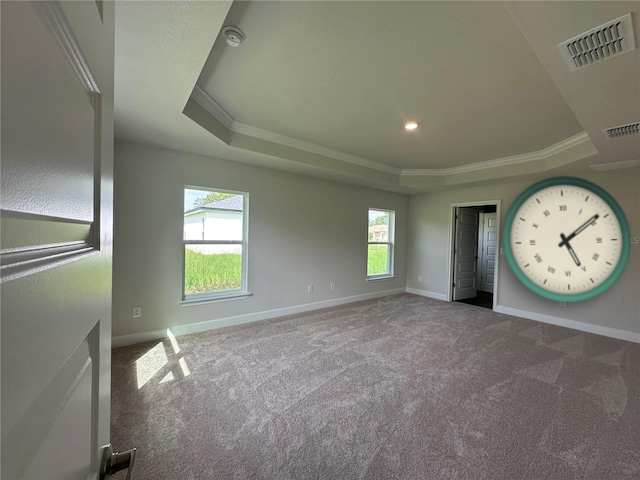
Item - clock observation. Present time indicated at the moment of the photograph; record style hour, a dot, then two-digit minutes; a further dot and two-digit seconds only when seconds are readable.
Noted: 5.09
